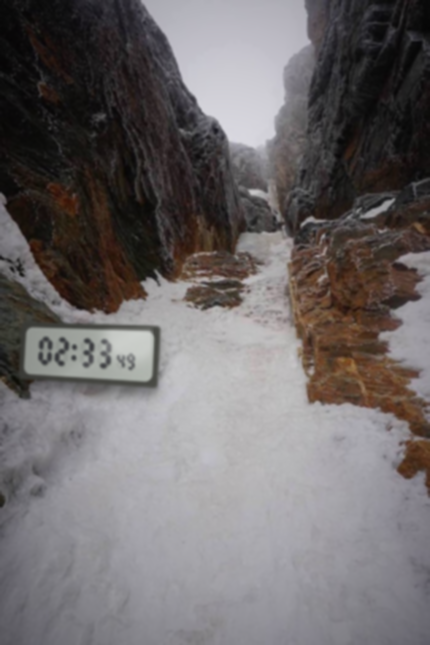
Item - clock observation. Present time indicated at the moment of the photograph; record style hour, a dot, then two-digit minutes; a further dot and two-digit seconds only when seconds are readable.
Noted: 2.33.49
